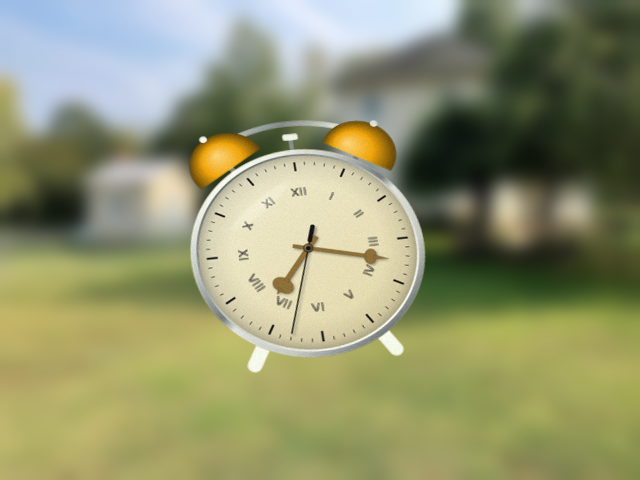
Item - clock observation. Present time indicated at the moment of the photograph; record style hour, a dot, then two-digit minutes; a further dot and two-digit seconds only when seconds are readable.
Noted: 7.17.33
